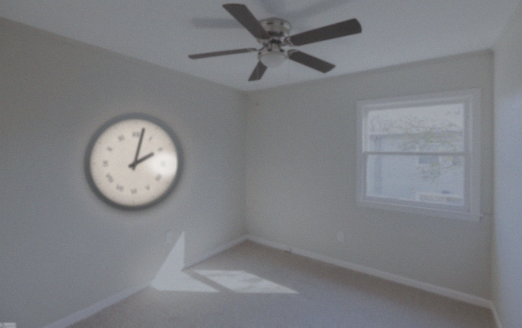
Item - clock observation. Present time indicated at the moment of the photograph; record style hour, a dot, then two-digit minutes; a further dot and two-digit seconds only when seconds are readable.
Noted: 2.02
